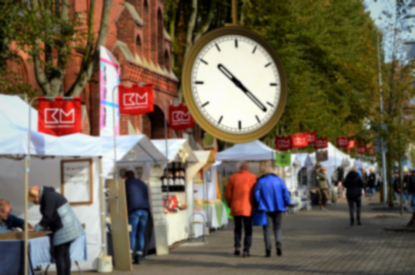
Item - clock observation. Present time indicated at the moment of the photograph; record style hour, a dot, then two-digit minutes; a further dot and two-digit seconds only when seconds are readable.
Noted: 10.22
